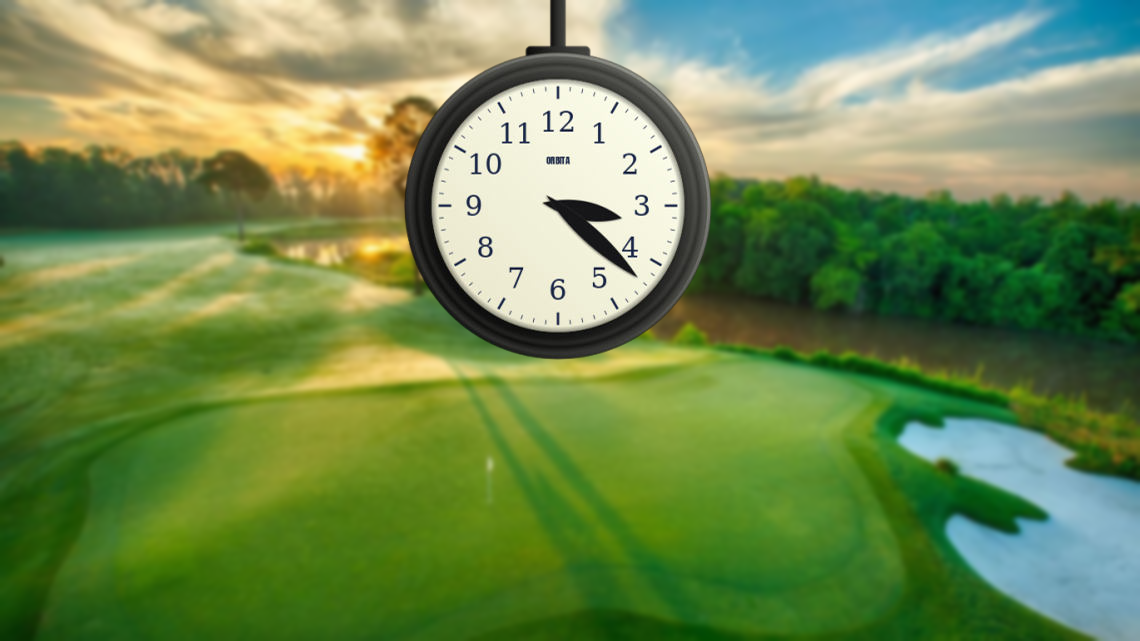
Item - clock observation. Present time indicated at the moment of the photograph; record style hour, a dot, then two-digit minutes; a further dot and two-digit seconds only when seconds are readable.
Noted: 3.22
